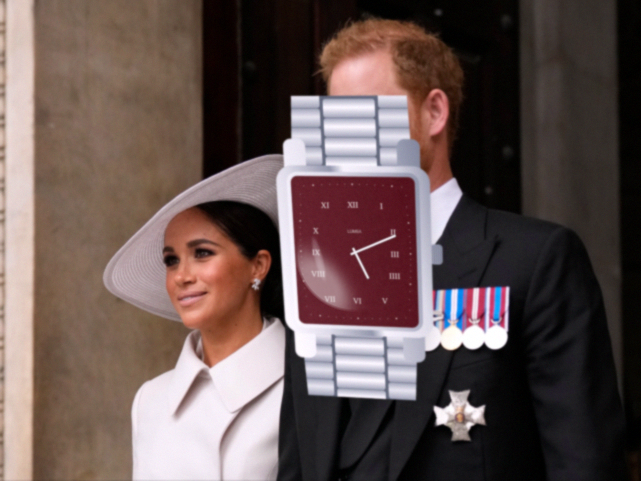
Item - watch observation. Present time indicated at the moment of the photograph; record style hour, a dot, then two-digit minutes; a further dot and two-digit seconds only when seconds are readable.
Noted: 5.11
